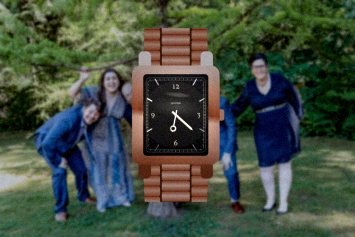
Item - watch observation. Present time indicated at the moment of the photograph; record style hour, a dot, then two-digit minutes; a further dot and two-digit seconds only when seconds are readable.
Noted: 6.22
